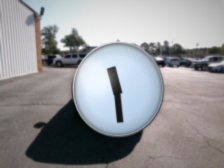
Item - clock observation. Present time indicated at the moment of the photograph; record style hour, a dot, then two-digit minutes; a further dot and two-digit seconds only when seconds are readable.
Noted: 11.29
